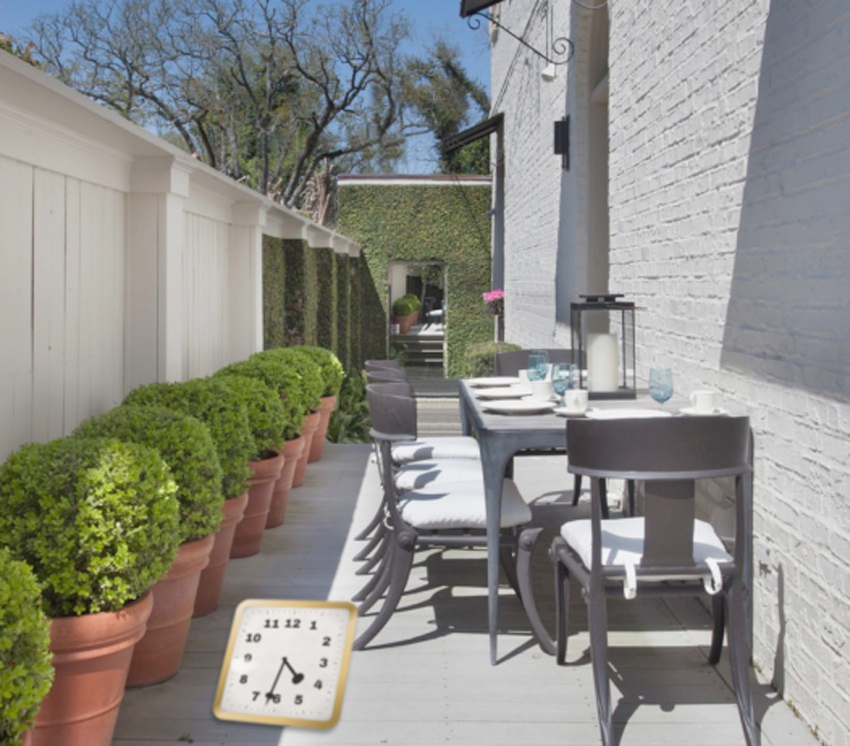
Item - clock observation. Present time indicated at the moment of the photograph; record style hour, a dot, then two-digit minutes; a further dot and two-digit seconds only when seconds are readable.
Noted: 4.32
